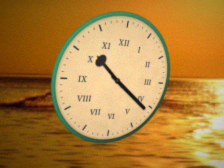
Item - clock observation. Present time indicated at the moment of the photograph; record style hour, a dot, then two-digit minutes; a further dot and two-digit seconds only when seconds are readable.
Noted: 10.21
